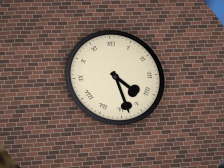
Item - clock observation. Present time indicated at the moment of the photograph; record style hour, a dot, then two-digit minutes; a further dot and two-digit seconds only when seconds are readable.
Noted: 4.28
